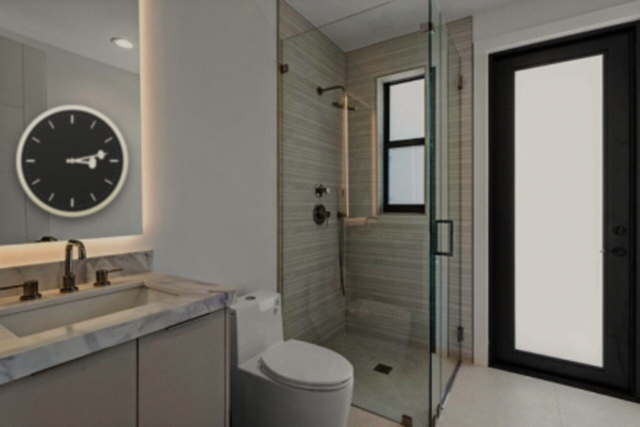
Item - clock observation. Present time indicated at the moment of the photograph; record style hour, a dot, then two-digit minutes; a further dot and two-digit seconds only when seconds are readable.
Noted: 3.13
